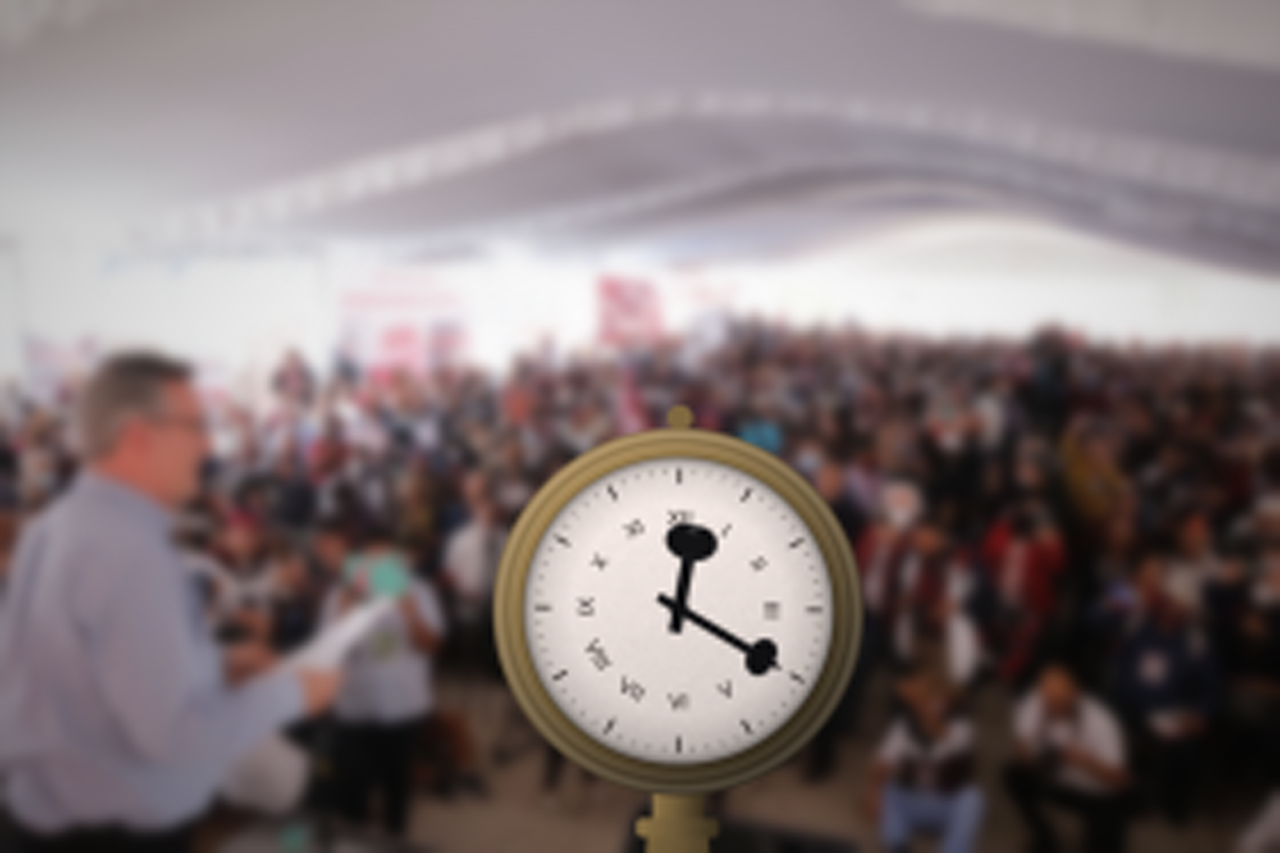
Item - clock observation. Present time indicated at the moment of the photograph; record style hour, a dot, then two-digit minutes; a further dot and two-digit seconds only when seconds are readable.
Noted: 12.20
